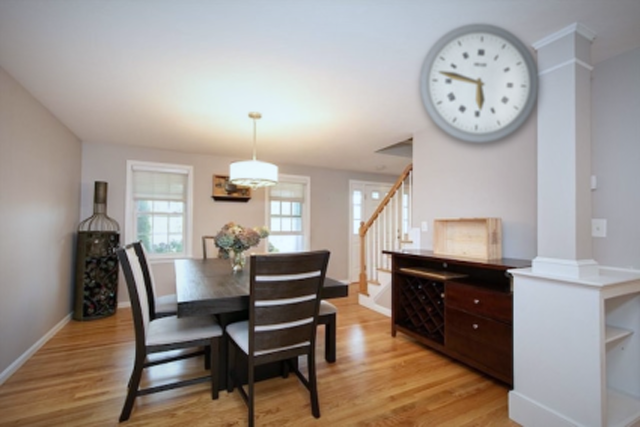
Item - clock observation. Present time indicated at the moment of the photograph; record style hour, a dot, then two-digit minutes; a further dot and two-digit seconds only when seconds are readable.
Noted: 5.47
